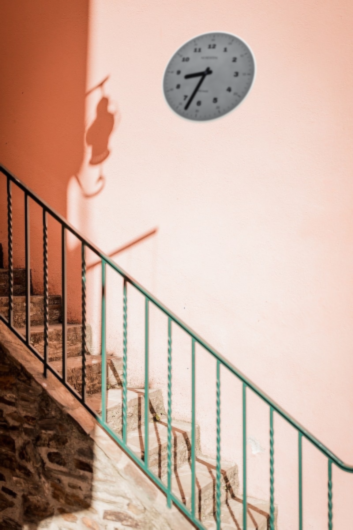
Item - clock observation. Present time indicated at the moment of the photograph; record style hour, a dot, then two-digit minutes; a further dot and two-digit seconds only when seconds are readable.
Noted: 8.33
